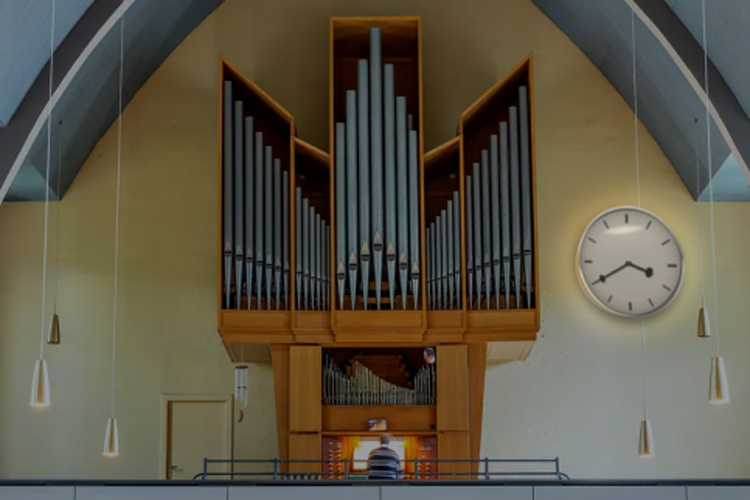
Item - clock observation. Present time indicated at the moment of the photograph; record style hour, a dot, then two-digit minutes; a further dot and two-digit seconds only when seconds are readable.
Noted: 3.40
